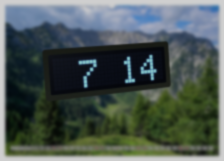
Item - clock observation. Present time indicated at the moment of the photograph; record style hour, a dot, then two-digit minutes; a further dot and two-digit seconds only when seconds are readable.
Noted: 7.14
